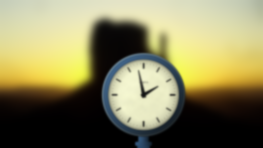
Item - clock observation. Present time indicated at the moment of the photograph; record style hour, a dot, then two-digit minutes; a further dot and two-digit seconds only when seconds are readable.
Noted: 1.58
